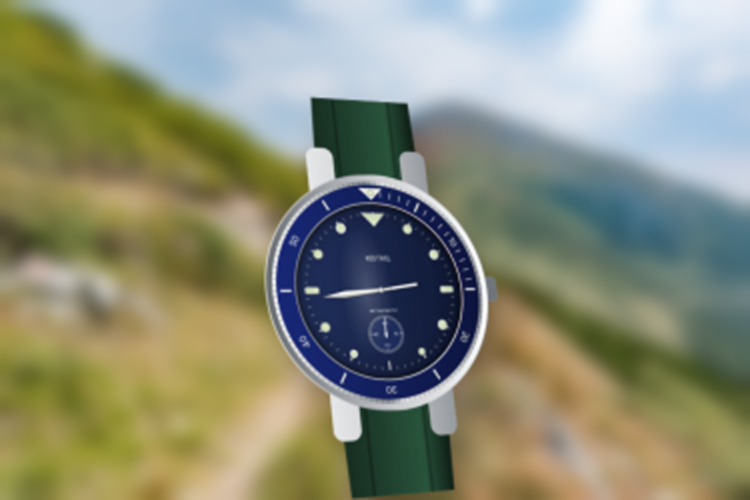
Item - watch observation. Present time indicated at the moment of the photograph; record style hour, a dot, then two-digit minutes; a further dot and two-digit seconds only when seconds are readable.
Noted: 2.44
